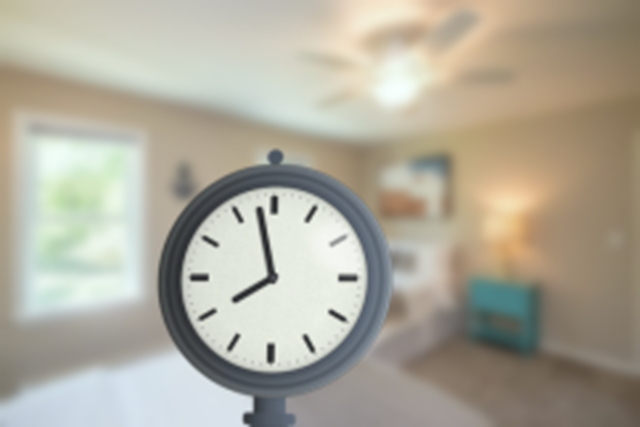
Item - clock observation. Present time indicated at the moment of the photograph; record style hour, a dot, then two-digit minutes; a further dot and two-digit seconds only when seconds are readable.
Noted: 7.58
